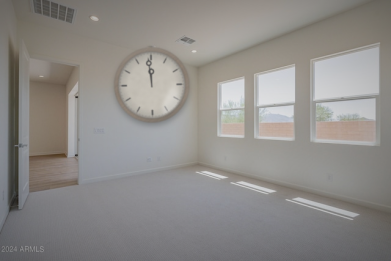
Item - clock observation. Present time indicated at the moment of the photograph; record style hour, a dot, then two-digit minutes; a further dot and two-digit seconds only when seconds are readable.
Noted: 11.59
